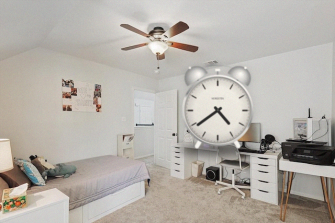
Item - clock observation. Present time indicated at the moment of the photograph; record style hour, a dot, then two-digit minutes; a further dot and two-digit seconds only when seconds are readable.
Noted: 4.39
